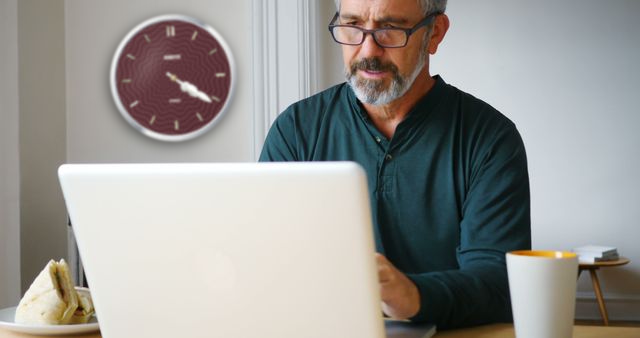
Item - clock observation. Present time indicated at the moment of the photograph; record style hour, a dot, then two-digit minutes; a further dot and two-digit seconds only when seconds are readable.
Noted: 4.21
